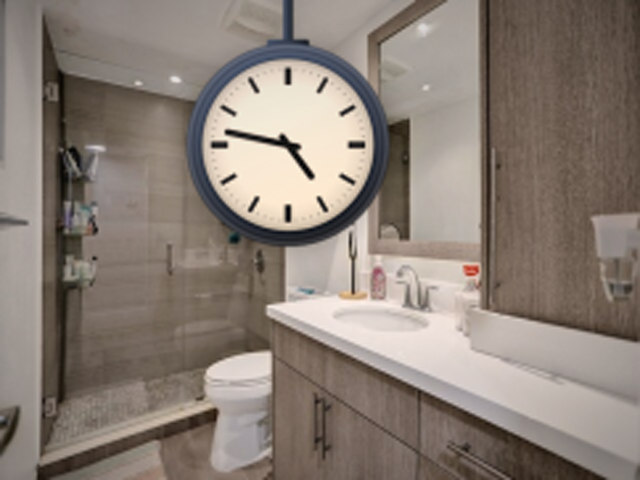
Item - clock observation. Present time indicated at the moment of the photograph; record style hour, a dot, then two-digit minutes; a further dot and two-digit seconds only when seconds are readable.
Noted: 4.47
